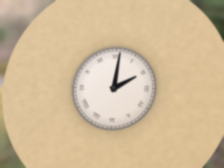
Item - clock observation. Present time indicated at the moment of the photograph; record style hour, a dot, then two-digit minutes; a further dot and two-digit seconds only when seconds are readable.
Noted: 2.01
